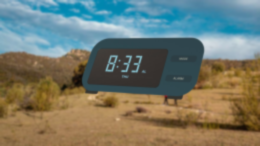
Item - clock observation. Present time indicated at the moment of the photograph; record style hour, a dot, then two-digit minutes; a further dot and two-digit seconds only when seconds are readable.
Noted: 8.33
